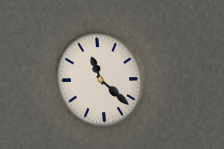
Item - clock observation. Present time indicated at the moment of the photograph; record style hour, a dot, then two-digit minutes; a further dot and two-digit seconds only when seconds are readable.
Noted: 11.22
